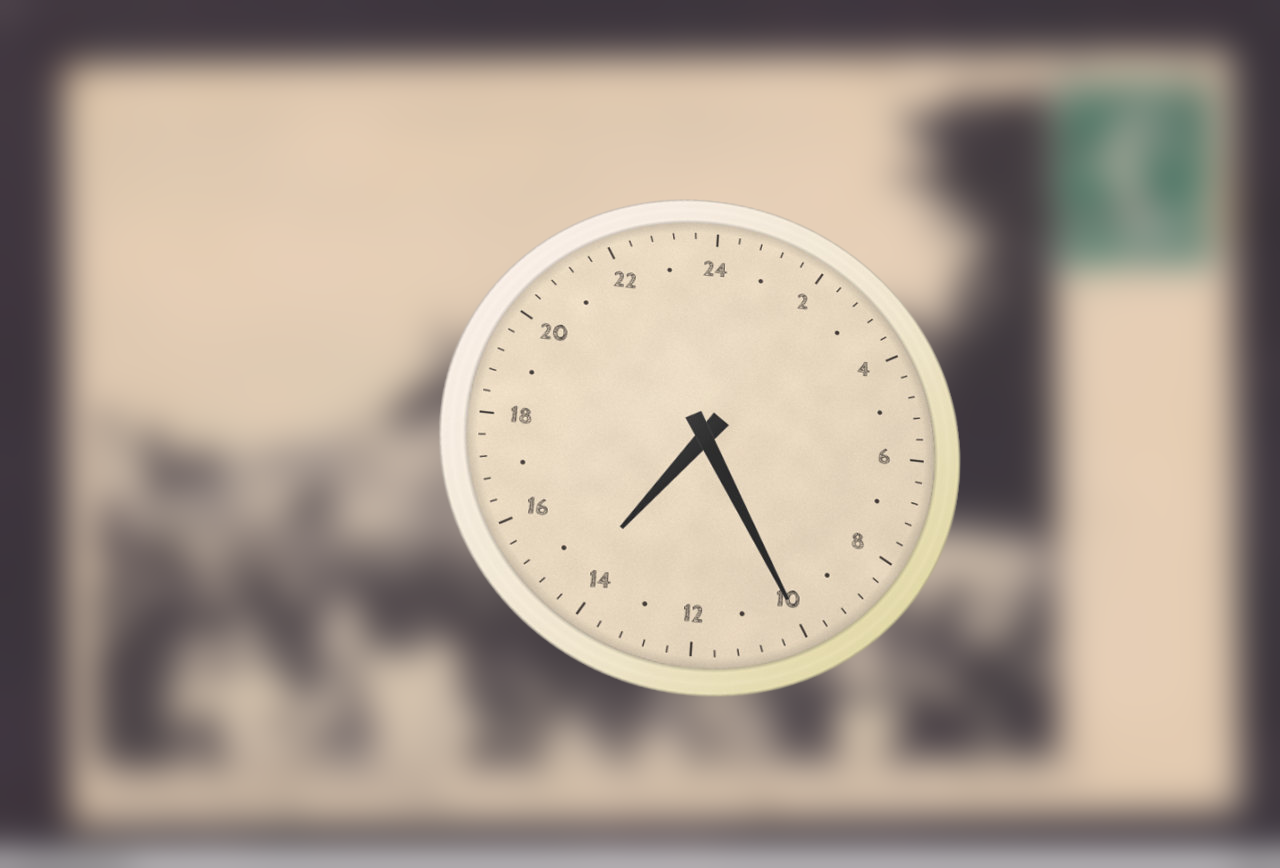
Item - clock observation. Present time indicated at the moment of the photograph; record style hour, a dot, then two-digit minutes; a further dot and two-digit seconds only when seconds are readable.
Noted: 14.25
